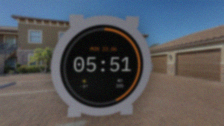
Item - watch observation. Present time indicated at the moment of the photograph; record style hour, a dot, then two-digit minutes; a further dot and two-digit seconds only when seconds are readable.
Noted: 5.51
